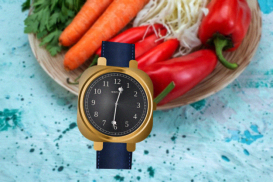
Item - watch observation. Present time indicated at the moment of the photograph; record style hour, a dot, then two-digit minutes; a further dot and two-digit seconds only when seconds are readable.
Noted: 12.31
